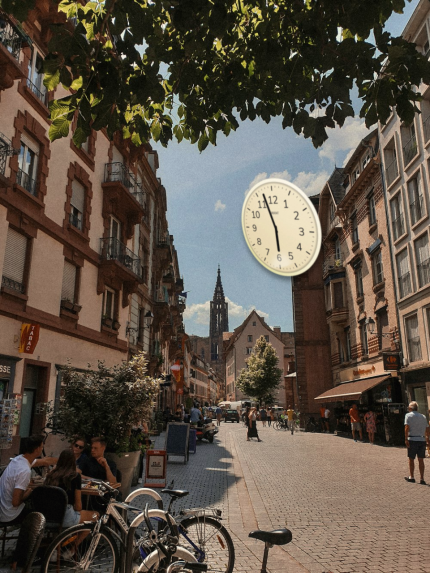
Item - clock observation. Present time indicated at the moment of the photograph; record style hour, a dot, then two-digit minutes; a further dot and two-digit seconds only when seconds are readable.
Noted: 5.57
